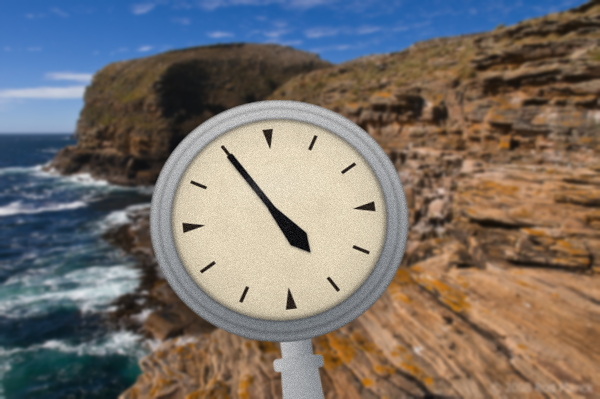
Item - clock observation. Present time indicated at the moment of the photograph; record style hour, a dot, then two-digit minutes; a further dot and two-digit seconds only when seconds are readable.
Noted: 4.55
